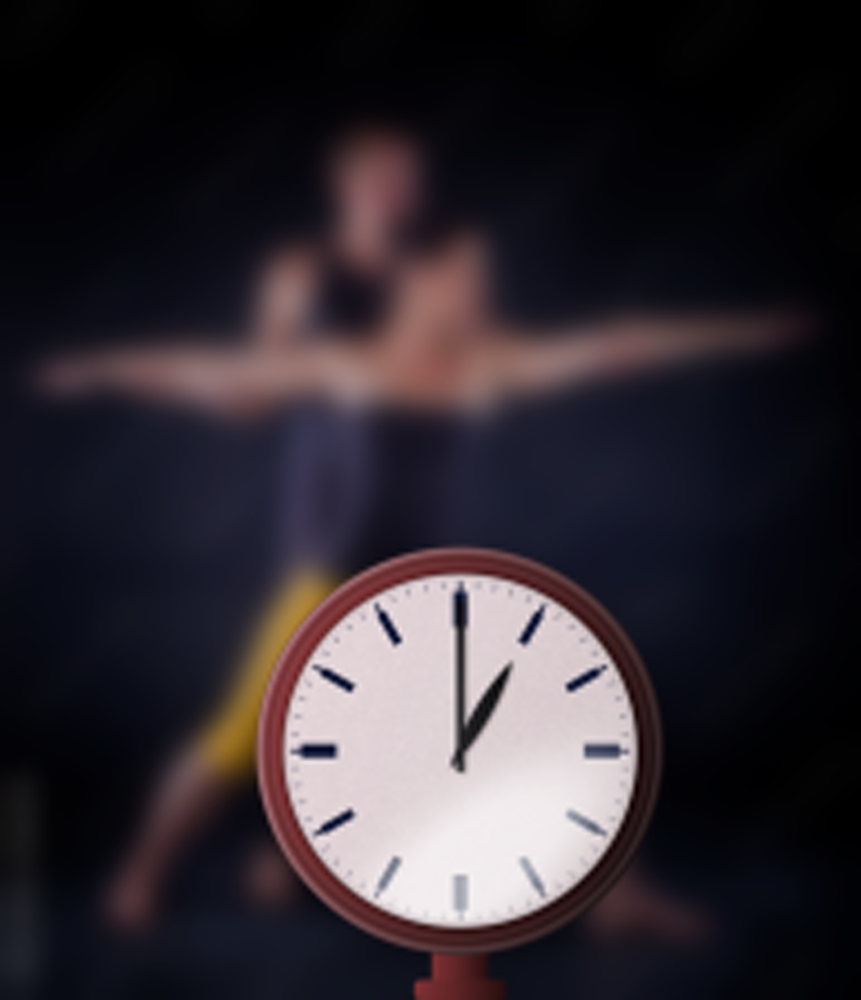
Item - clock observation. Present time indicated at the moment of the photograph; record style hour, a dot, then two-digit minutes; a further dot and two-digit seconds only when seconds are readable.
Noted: 1.00
